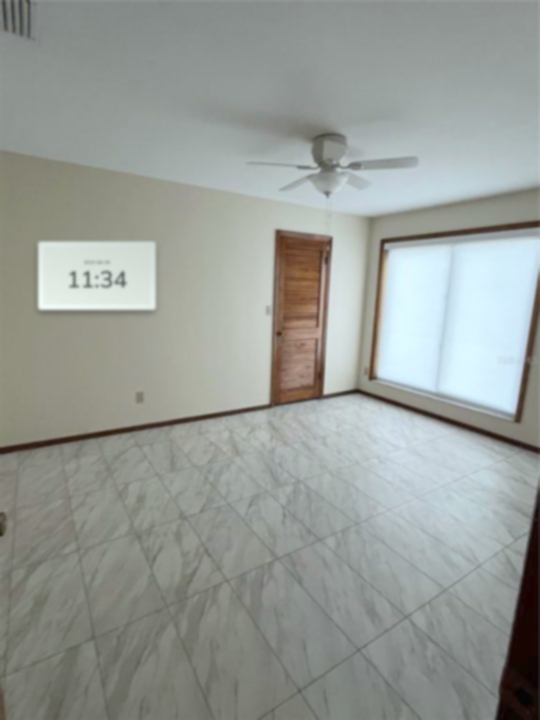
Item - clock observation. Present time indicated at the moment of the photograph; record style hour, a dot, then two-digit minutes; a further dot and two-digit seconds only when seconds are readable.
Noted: 11.34
